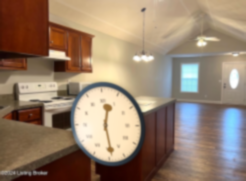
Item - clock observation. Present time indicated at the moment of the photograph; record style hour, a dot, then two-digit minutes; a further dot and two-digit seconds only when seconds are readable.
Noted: 12.29
